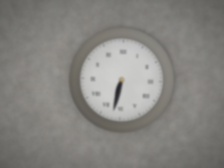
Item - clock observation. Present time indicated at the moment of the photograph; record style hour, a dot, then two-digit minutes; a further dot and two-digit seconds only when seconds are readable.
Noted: 6.32
